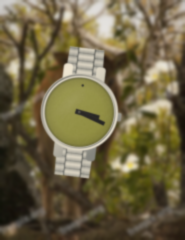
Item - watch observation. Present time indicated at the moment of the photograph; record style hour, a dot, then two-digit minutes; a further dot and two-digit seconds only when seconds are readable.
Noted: 3.18
